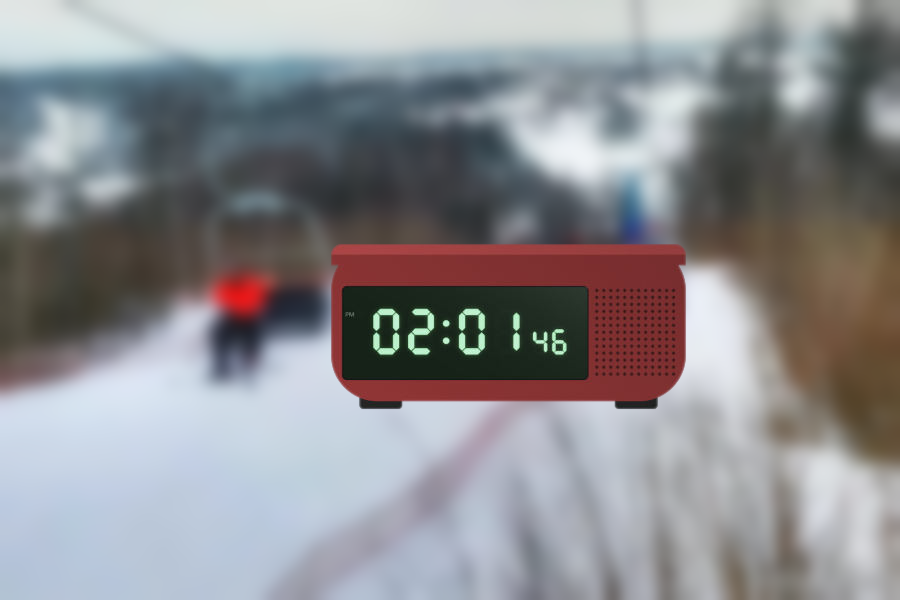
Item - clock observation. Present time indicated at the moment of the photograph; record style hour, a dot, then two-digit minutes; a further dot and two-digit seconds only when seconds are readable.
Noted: 2.01.46
